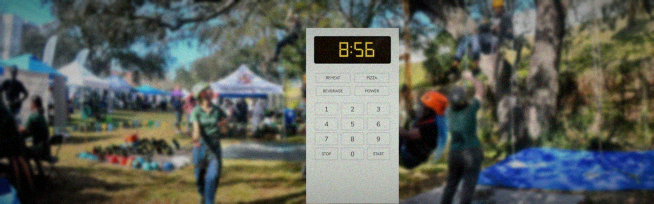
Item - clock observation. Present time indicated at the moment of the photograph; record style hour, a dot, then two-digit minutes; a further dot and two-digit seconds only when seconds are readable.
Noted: 8.56
